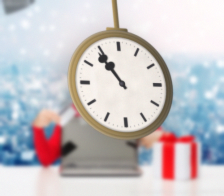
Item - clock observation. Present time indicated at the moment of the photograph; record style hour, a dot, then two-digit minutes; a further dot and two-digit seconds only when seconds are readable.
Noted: 10.54
